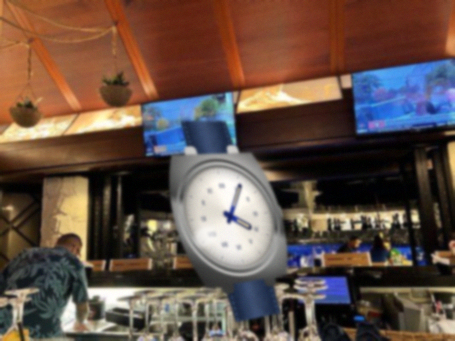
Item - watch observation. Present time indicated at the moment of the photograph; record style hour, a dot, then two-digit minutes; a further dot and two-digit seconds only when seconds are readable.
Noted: 4.06
